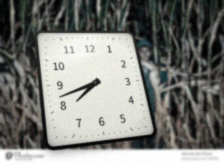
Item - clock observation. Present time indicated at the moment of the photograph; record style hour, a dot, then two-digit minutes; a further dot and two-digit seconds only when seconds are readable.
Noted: 7.42
